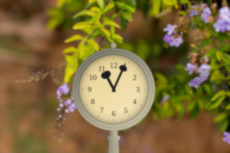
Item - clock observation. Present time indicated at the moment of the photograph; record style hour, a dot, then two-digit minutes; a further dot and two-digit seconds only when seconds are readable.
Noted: 11.04
